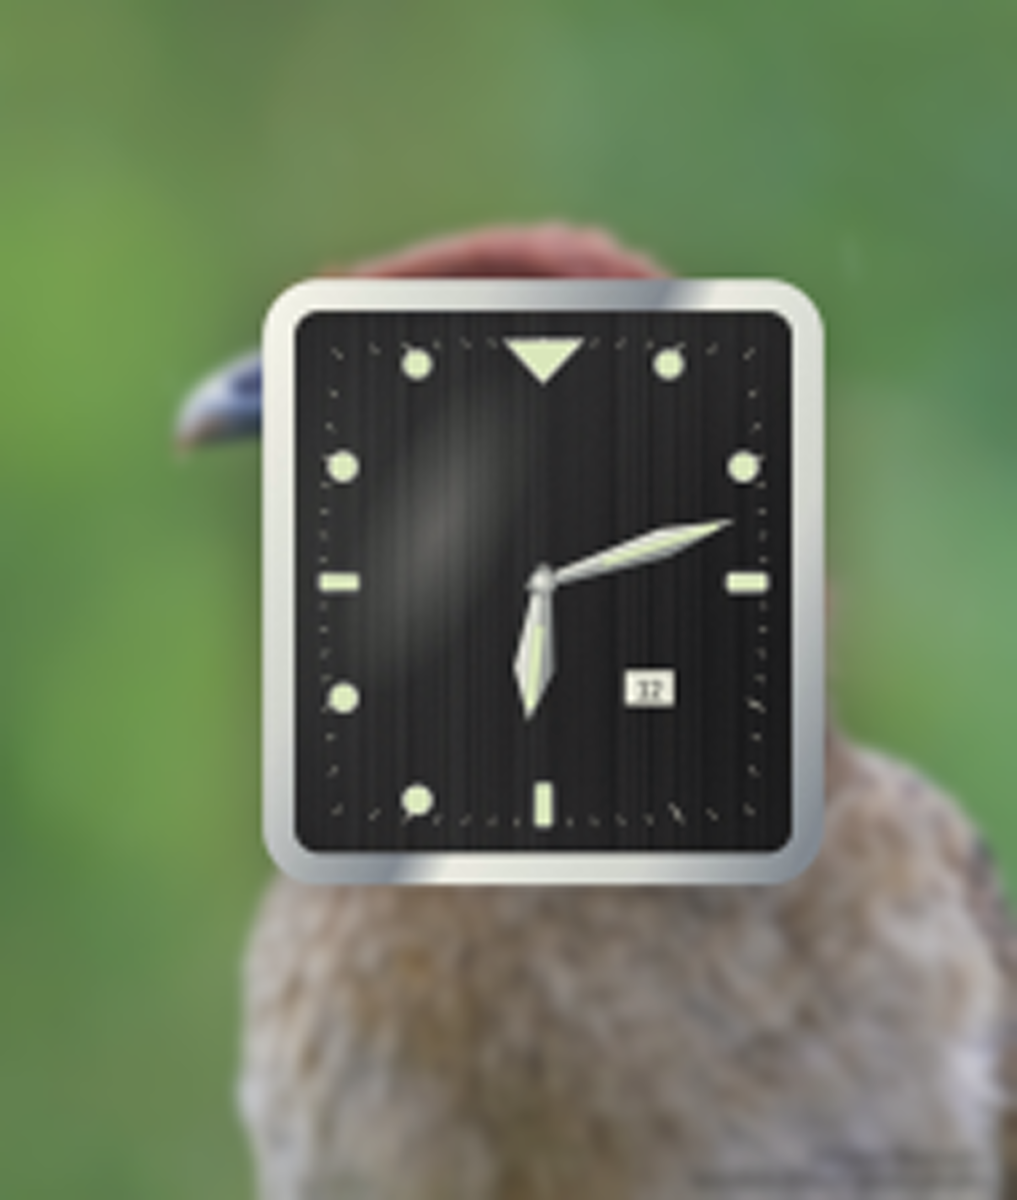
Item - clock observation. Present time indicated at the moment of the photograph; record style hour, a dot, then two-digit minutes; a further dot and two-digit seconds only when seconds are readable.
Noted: 6.12
